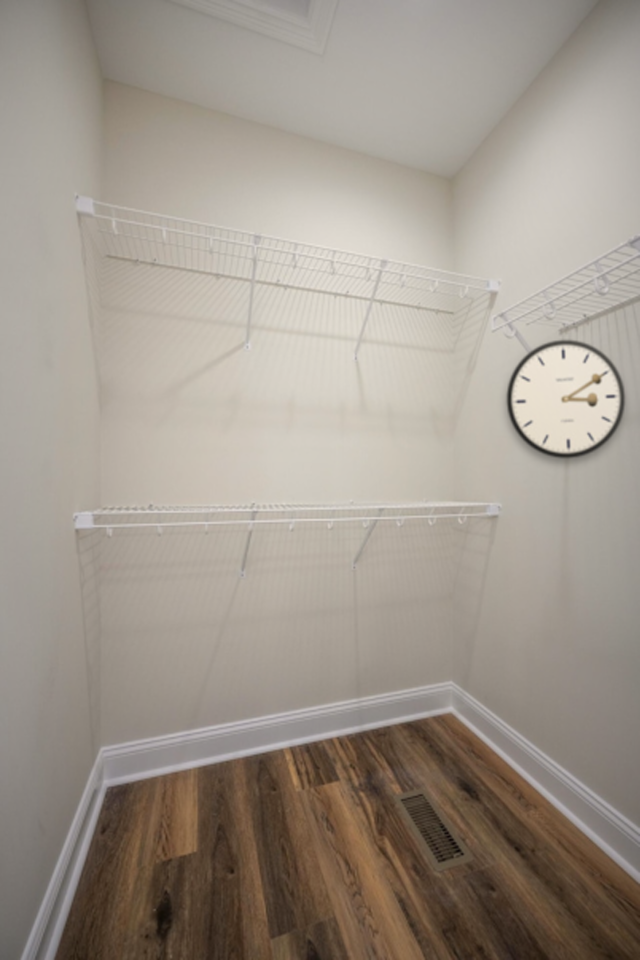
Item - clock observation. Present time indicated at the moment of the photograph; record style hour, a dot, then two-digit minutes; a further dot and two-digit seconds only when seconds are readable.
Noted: 3.10
